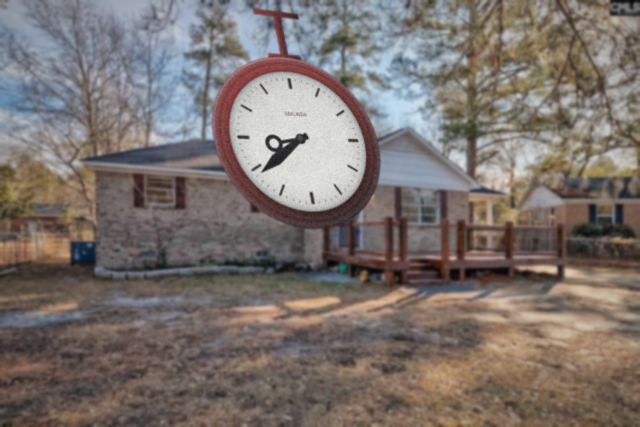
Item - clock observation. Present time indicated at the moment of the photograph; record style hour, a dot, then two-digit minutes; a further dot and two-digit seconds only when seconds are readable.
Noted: 8.39
